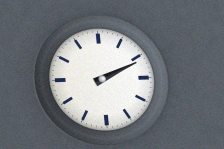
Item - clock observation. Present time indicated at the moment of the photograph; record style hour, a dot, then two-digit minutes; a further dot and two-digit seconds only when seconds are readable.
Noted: 2.11
